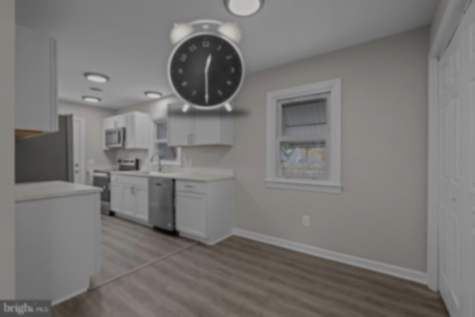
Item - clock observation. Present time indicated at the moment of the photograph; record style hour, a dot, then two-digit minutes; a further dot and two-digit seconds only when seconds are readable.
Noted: 12.30
